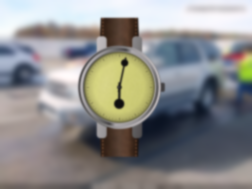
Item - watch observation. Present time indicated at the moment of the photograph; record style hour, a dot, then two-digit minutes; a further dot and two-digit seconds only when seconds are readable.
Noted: 6.02
